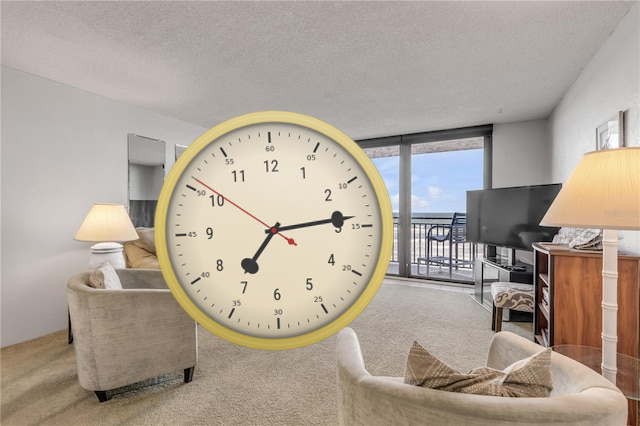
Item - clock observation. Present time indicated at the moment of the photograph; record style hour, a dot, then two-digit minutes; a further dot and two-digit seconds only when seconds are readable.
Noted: 7.13.51
